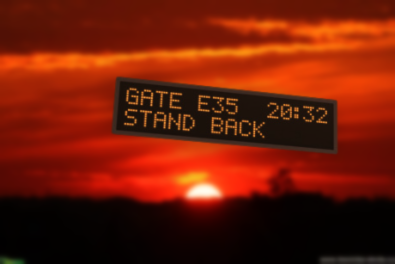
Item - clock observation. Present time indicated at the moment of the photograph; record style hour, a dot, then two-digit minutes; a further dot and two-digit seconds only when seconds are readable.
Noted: 20.32
